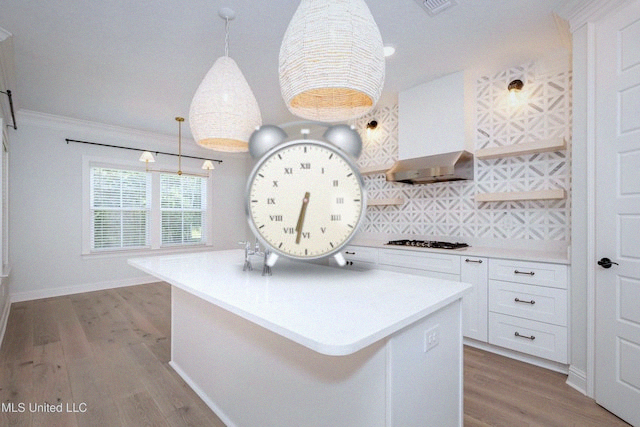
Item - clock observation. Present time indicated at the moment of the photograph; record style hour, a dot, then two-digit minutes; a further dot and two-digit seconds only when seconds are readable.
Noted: 6.32
